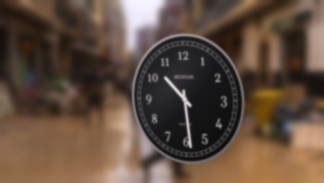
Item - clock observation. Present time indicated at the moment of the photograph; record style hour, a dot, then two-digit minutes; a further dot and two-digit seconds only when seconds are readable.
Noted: 10.29
